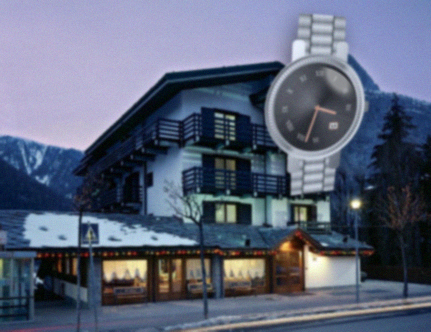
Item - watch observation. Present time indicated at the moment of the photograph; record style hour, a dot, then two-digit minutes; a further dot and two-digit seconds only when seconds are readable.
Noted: 3.33
